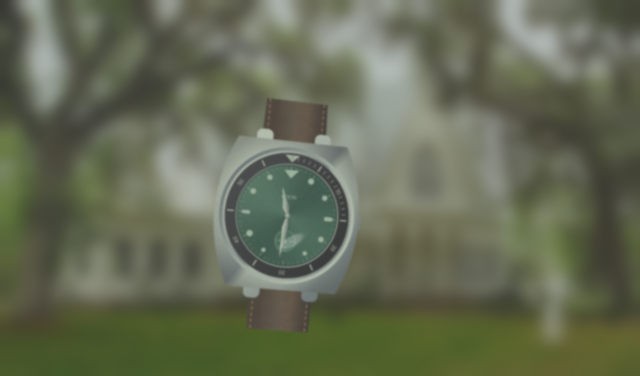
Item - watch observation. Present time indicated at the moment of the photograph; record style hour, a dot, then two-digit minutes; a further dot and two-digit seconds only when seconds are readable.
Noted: 11.31
